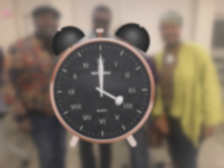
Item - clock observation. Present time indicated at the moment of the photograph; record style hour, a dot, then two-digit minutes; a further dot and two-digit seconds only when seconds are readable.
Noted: 4.00
